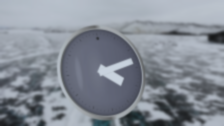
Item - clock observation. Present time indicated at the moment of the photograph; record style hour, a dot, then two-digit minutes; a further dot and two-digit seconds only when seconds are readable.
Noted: 4.13
